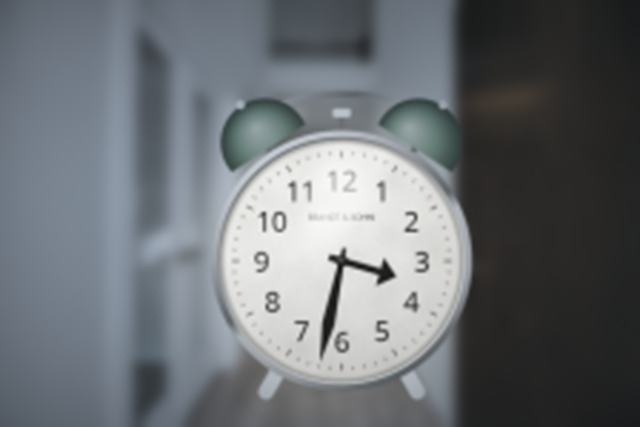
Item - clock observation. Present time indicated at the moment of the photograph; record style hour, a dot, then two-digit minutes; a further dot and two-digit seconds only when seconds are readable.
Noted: 3.32
